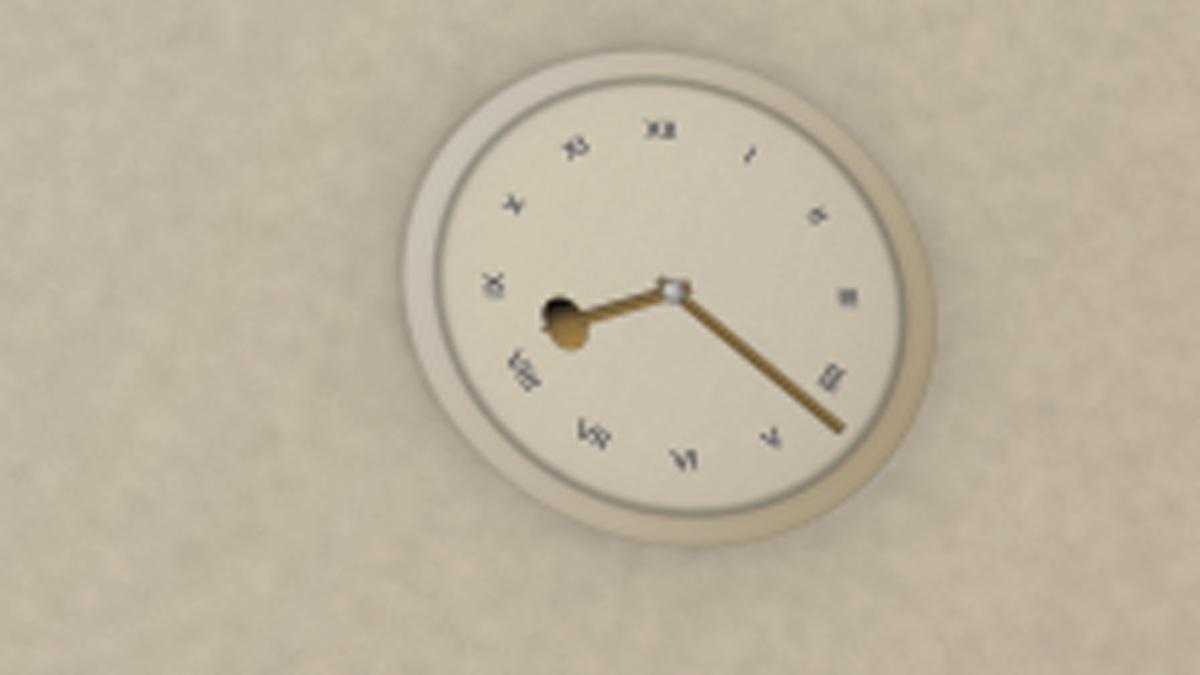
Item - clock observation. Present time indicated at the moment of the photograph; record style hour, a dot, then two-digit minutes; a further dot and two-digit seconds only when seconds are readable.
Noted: 8.22
